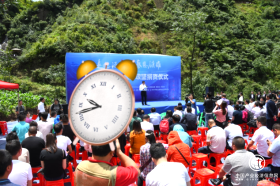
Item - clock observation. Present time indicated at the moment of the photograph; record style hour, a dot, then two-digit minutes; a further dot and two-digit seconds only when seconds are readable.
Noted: 9.42
